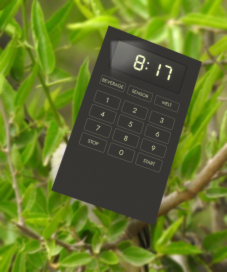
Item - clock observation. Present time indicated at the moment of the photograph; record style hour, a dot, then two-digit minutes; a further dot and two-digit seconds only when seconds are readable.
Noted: 8.17
